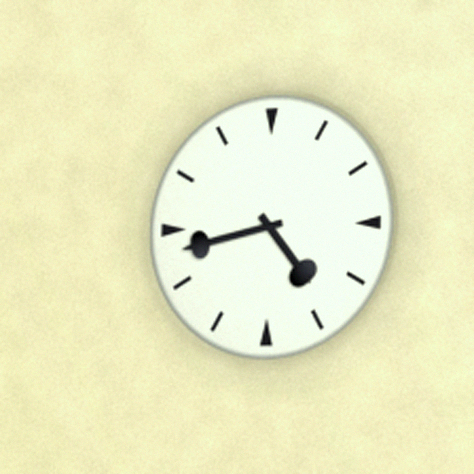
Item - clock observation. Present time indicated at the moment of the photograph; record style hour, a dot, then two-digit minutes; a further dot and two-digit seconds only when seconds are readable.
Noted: 4.43
